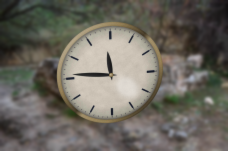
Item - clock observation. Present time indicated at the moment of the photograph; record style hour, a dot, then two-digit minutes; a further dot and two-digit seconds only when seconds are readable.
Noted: 11.46
